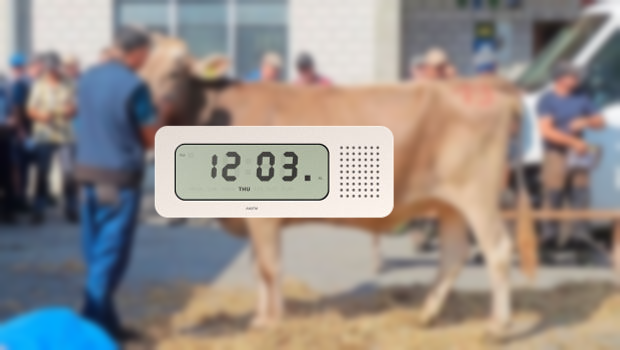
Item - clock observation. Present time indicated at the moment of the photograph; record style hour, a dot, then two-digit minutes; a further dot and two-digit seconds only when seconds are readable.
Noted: 12.03
